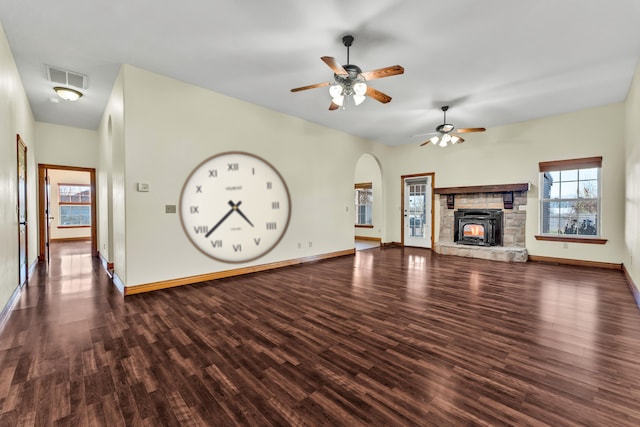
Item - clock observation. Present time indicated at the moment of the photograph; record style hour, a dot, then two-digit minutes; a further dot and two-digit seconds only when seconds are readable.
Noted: 4.38
